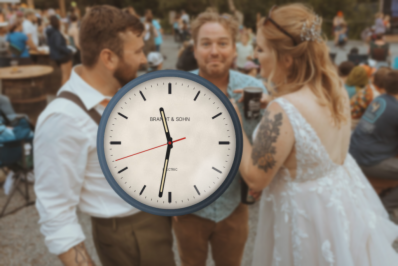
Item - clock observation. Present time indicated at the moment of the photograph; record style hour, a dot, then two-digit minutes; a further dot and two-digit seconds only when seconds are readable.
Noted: 11.31.42
